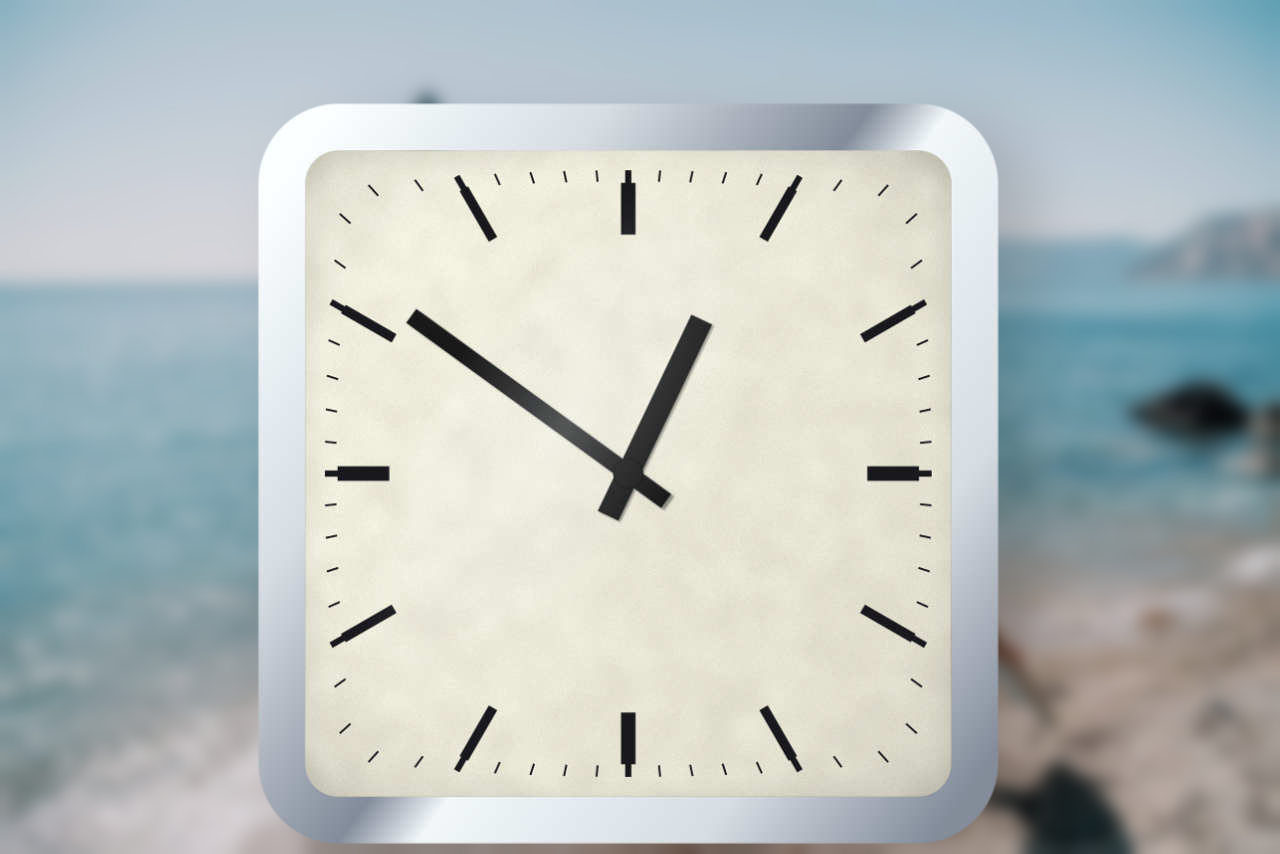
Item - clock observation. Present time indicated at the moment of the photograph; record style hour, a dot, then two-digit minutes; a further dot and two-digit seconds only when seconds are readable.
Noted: 12.51
